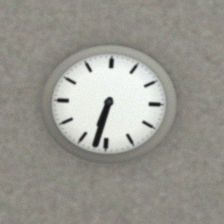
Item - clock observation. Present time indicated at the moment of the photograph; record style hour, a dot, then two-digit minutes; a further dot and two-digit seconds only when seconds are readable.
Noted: 6.32
